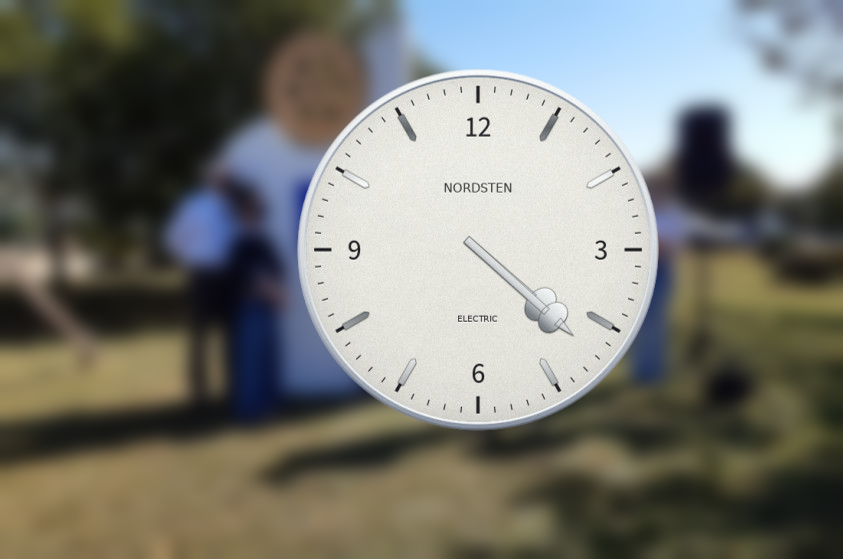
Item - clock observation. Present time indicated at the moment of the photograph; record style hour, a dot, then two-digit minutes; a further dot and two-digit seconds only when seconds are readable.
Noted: 4.22
